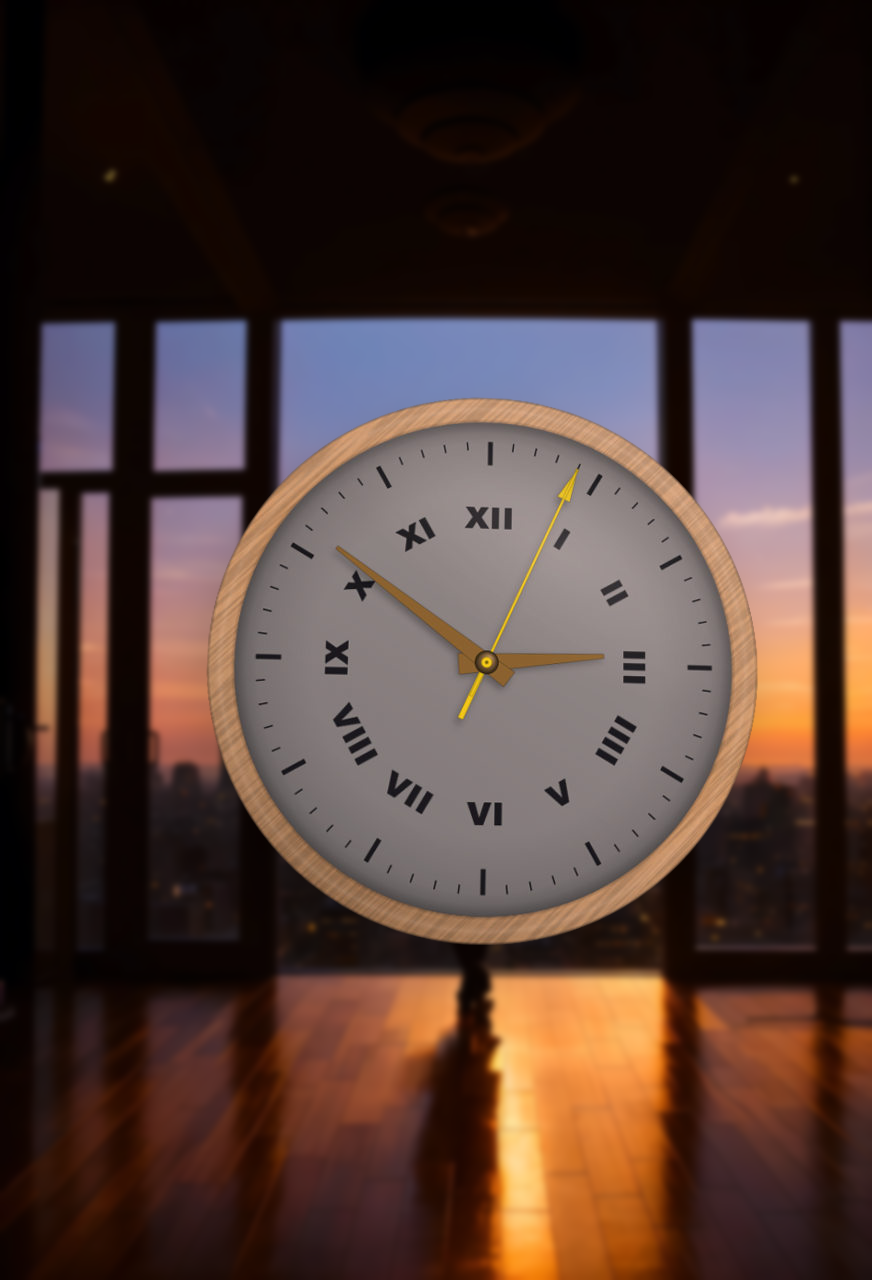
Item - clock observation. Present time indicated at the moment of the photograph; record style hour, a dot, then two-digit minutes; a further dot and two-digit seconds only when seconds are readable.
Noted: 2.51.04
